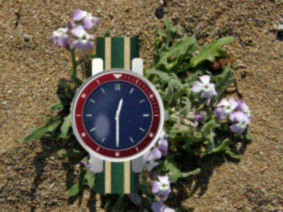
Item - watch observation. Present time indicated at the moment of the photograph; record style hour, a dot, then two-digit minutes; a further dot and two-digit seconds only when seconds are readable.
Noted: 12.30
